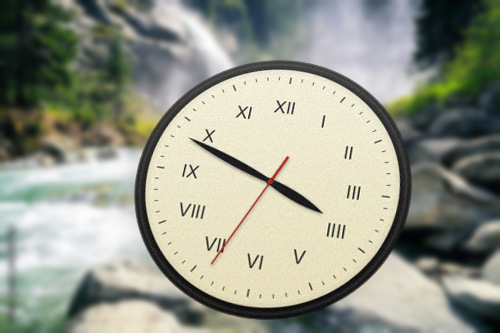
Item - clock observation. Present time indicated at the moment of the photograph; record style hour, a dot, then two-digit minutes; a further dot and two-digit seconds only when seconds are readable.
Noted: 3.48.34
